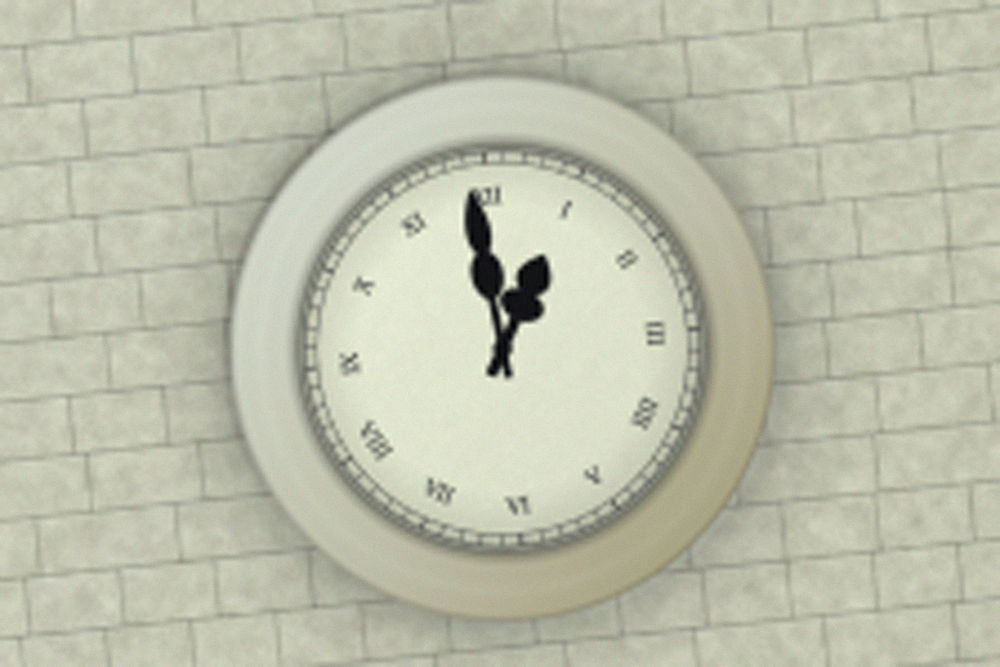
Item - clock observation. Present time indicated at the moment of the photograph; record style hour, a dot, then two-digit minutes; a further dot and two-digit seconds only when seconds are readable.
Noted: 12.59
